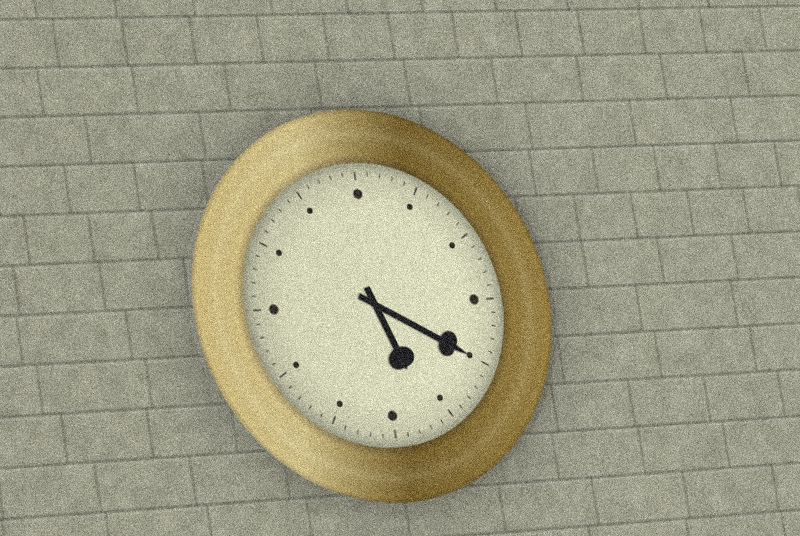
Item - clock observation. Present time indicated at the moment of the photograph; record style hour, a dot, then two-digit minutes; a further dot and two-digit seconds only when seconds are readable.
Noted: 5.20
